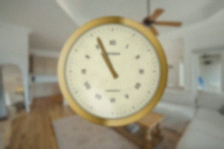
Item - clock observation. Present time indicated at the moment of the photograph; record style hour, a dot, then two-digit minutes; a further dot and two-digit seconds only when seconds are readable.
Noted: 10.56
